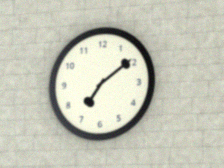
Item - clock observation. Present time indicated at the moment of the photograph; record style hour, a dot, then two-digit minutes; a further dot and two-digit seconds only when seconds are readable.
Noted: 7.09
